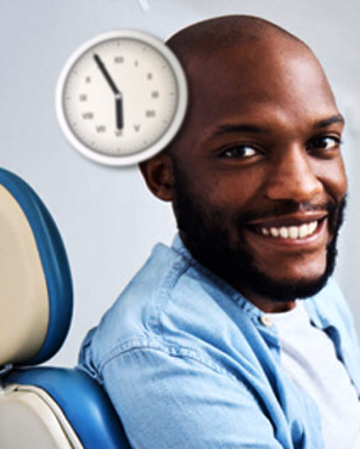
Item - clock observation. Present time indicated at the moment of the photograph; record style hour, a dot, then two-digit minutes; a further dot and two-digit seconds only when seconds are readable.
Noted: 5.55
